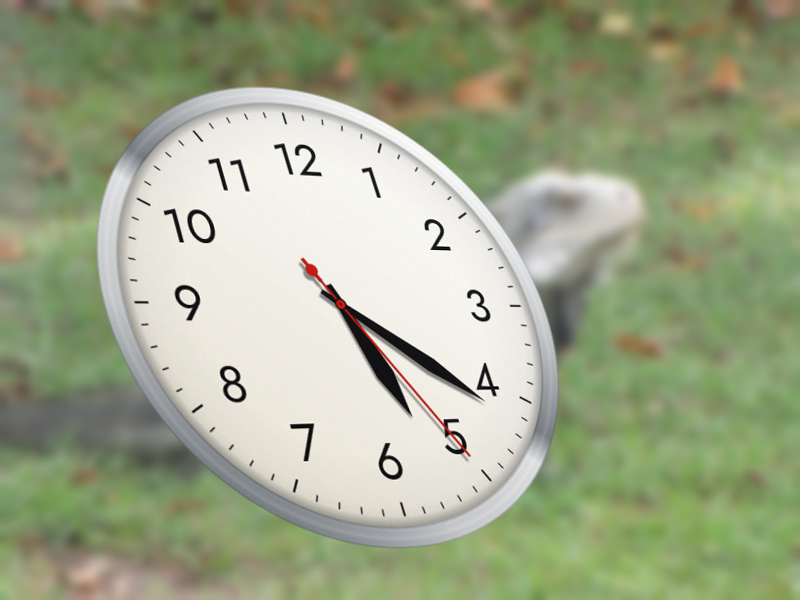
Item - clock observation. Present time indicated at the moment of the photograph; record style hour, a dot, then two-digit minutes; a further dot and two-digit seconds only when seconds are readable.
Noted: 5.21.25
